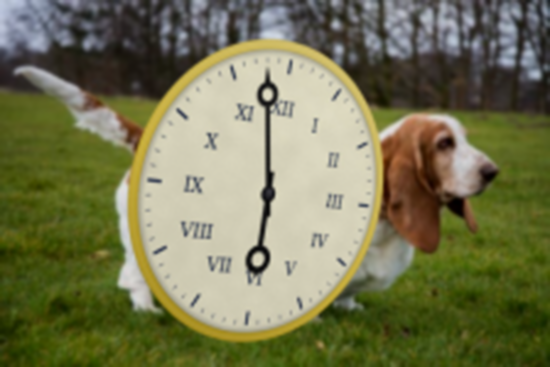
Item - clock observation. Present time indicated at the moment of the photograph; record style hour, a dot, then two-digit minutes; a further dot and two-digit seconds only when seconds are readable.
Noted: 5.58
